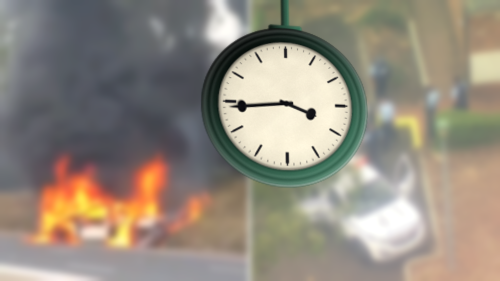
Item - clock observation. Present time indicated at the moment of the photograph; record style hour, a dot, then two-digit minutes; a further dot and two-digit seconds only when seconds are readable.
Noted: 3.44
